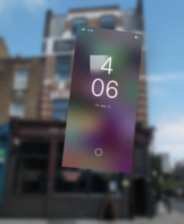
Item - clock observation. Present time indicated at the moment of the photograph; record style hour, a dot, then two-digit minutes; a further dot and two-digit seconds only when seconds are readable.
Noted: 4.06
